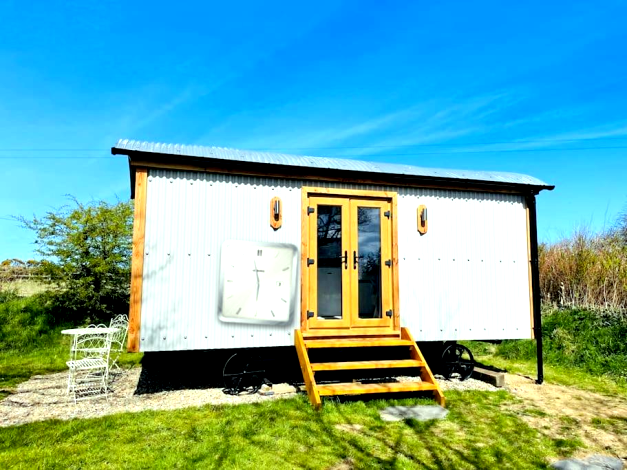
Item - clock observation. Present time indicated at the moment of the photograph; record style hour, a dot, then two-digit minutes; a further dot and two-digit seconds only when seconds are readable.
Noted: 5.58
